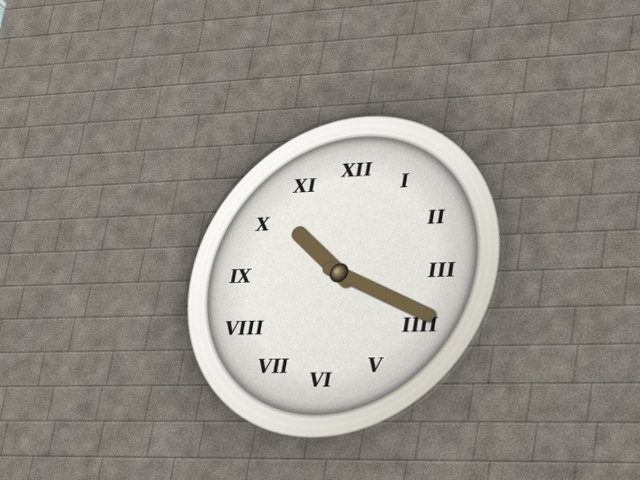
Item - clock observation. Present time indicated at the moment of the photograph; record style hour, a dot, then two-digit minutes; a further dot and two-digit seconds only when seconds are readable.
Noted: 10.19
